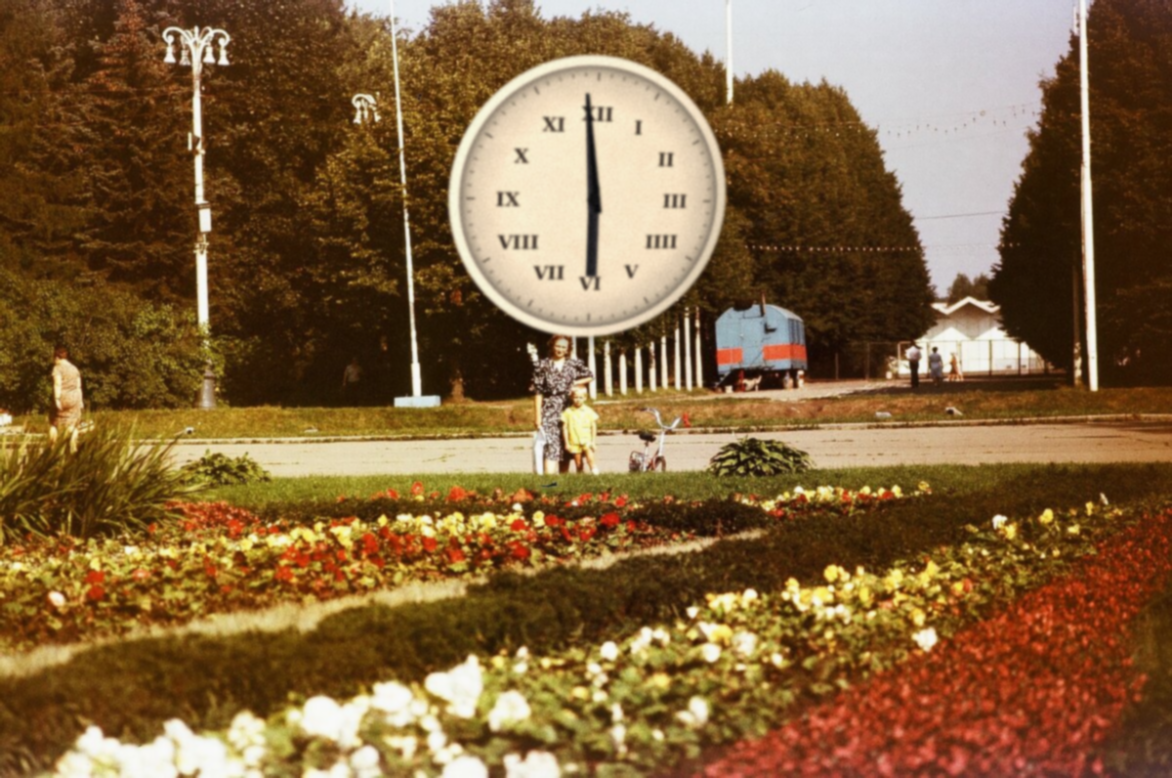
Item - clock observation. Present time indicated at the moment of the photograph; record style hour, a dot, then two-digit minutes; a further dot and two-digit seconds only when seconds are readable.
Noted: 5.59
